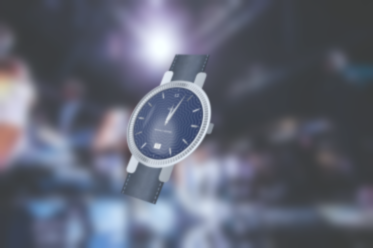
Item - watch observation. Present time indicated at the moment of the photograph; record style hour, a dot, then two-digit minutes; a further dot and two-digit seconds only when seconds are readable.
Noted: 12.03
